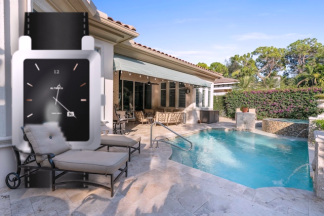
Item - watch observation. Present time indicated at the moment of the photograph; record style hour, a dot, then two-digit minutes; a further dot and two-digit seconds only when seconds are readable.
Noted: 12.22
